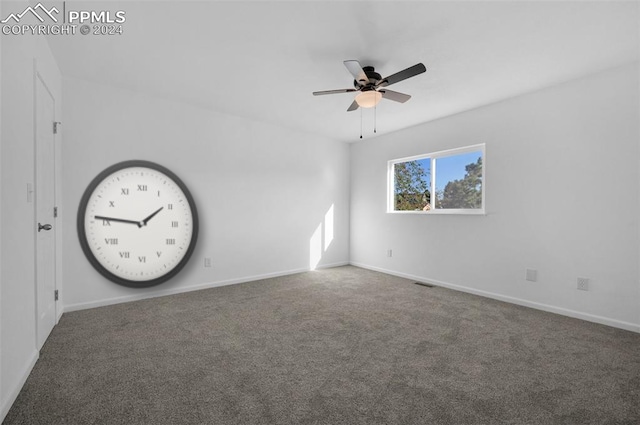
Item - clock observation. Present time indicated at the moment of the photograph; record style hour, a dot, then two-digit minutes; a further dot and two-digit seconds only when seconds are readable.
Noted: 1.46
